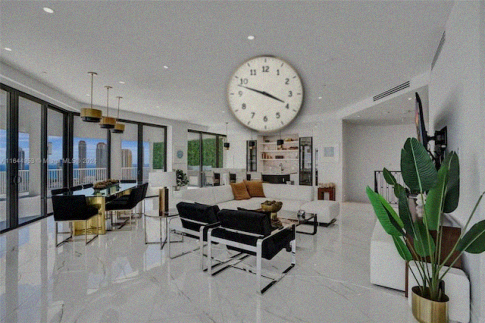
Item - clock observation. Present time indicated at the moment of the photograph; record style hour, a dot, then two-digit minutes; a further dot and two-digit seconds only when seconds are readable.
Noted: 3.48
